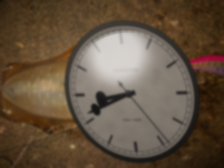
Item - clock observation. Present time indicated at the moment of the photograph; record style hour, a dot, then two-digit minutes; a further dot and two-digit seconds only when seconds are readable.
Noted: 8.41.24
